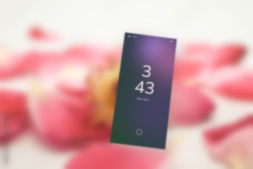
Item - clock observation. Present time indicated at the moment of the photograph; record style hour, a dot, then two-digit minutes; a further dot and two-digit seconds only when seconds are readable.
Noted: 3.43
